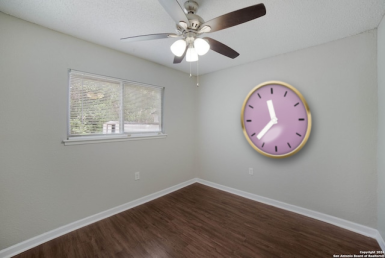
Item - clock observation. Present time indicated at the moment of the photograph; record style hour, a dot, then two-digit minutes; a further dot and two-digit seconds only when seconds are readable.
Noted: 11.38
